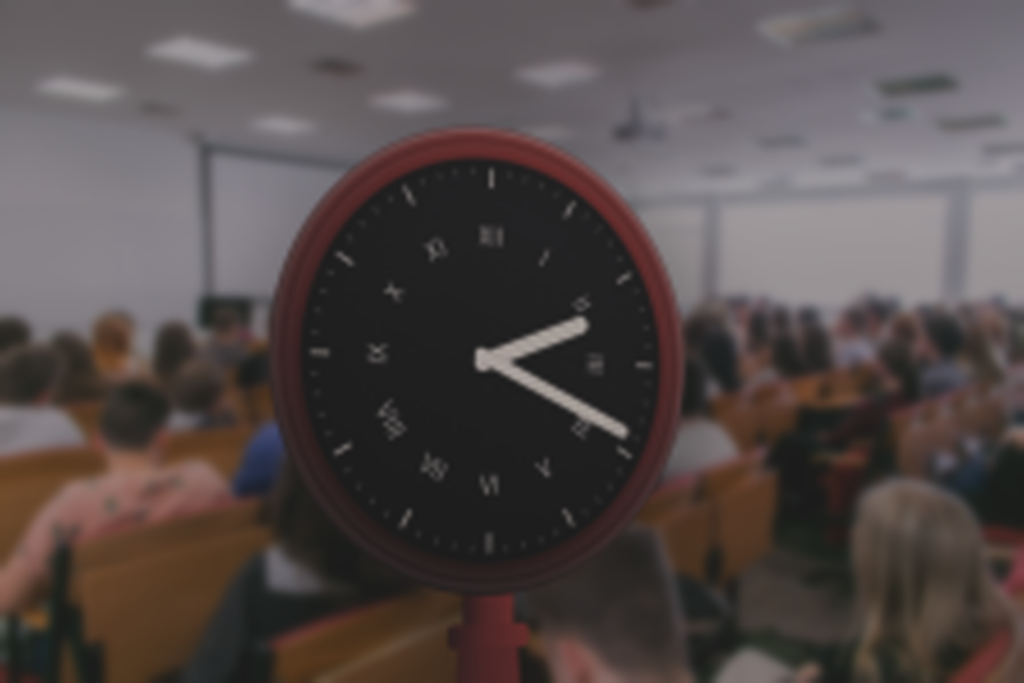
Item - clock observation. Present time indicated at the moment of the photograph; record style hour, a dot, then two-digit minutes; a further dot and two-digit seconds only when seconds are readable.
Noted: 2.19
